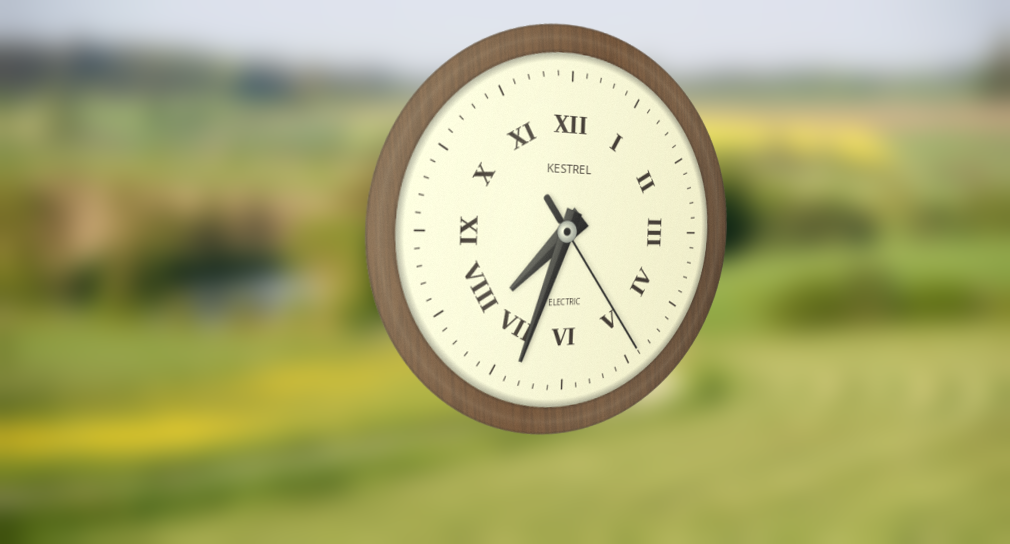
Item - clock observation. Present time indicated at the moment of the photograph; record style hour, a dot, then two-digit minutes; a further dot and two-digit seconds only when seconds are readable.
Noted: 7.33.24
